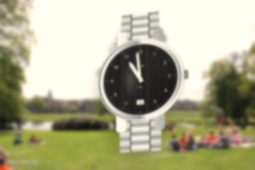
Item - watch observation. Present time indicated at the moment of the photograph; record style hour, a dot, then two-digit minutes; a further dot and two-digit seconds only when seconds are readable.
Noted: 10.59
